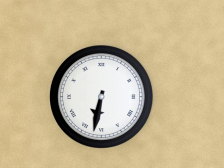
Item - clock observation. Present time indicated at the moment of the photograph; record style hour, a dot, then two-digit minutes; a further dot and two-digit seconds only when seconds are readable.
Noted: 6.32
